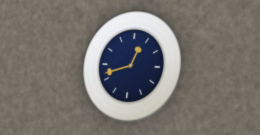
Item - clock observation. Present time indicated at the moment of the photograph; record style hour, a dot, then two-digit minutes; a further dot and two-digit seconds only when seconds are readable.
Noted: 12.42
